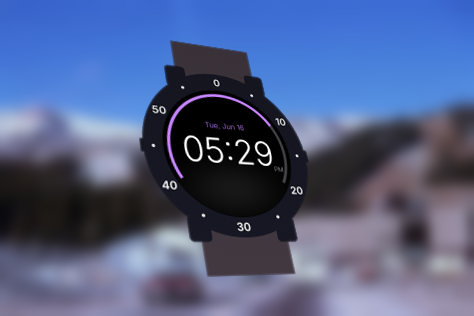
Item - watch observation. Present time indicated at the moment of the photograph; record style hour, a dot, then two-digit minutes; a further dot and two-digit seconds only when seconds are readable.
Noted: 5.29
